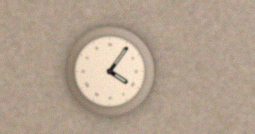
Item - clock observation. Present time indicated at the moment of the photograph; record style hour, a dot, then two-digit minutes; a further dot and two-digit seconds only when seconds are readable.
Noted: 4.06
